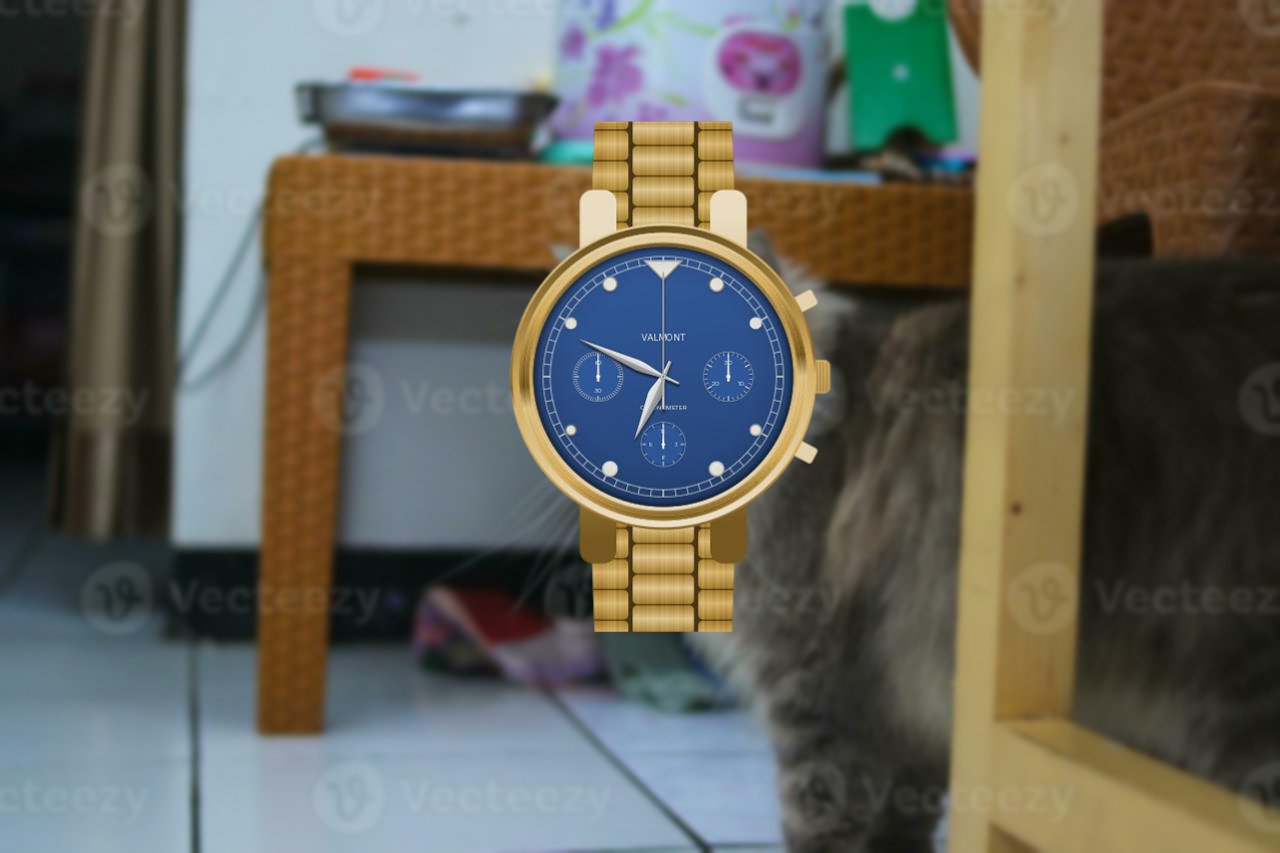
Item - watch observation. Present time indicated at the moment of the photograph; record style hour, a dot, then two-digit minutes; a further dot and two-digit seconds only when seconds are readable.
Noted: 6.49
